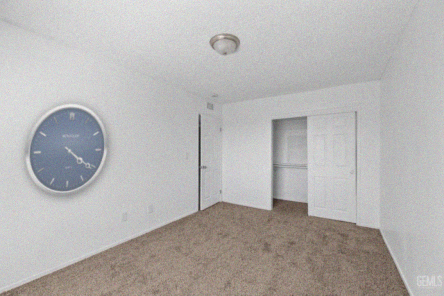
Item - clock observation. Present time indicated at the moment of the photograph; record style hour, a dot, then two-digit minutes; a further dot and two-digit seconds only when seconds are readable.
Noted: 4.21
